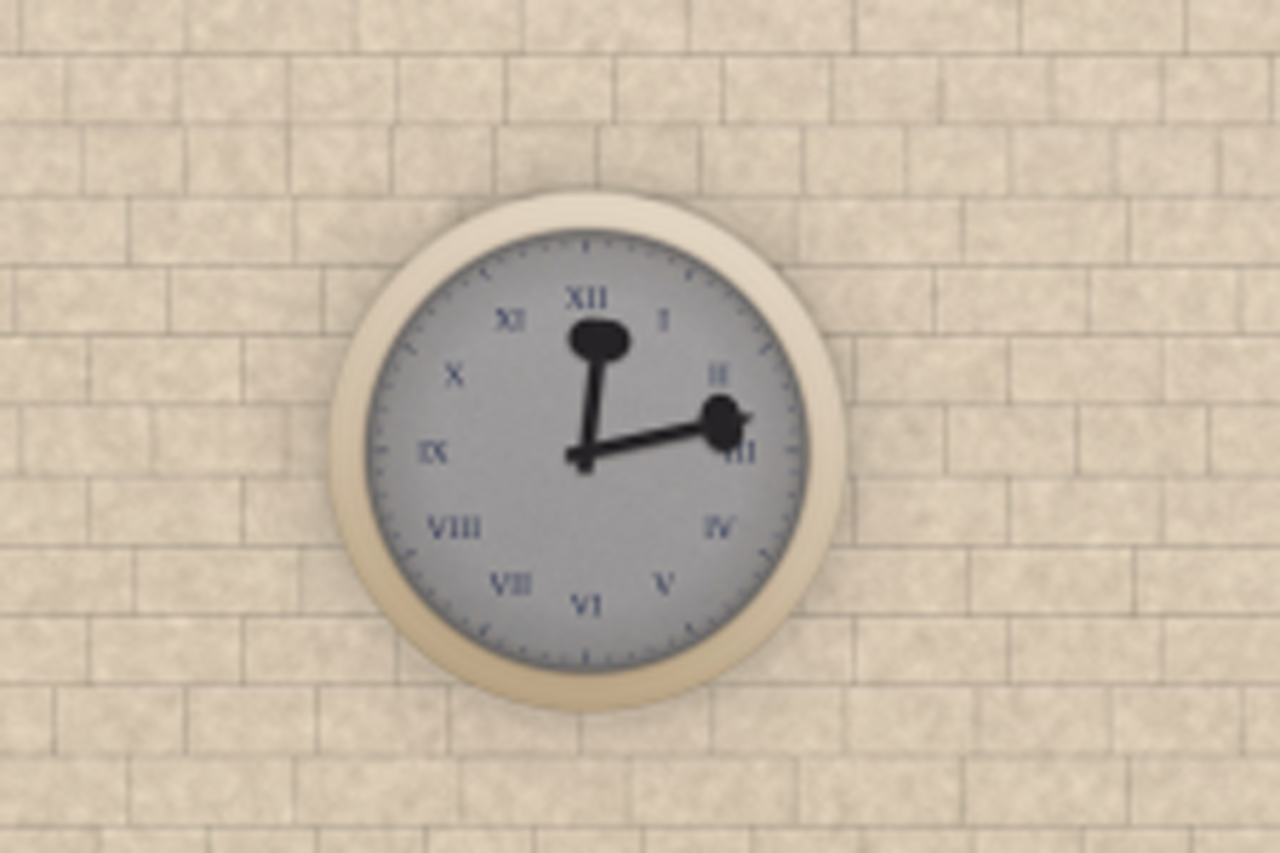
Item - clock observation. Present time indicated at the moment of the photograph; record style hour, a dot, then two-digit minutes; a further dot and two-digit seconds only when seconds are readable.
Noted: 12.13
